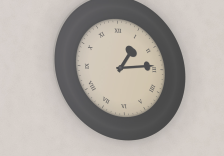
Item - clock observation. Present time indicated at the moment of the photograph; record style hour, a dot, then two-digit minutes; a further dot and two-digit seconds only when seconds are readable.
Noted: 1.14
